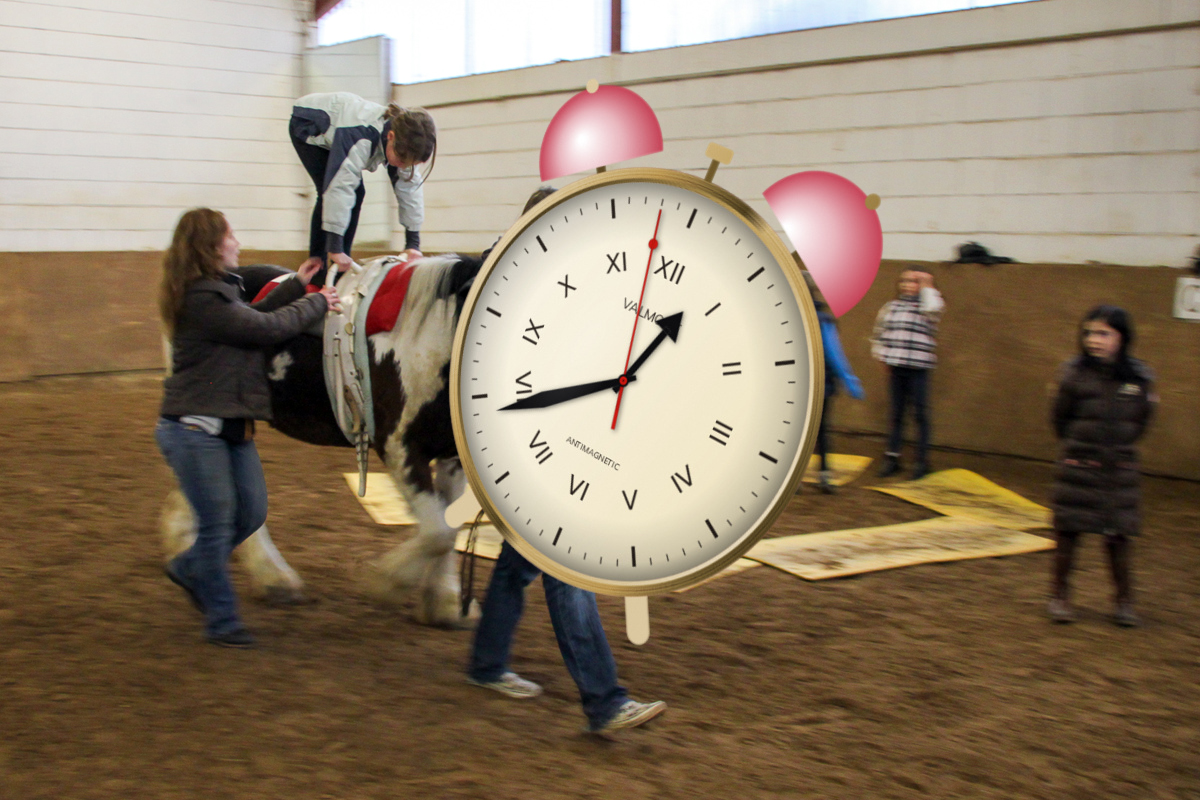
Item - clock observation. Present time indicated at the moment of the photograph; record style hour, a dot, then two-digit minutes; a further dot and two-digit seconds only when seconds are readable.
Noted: 12.38.58
